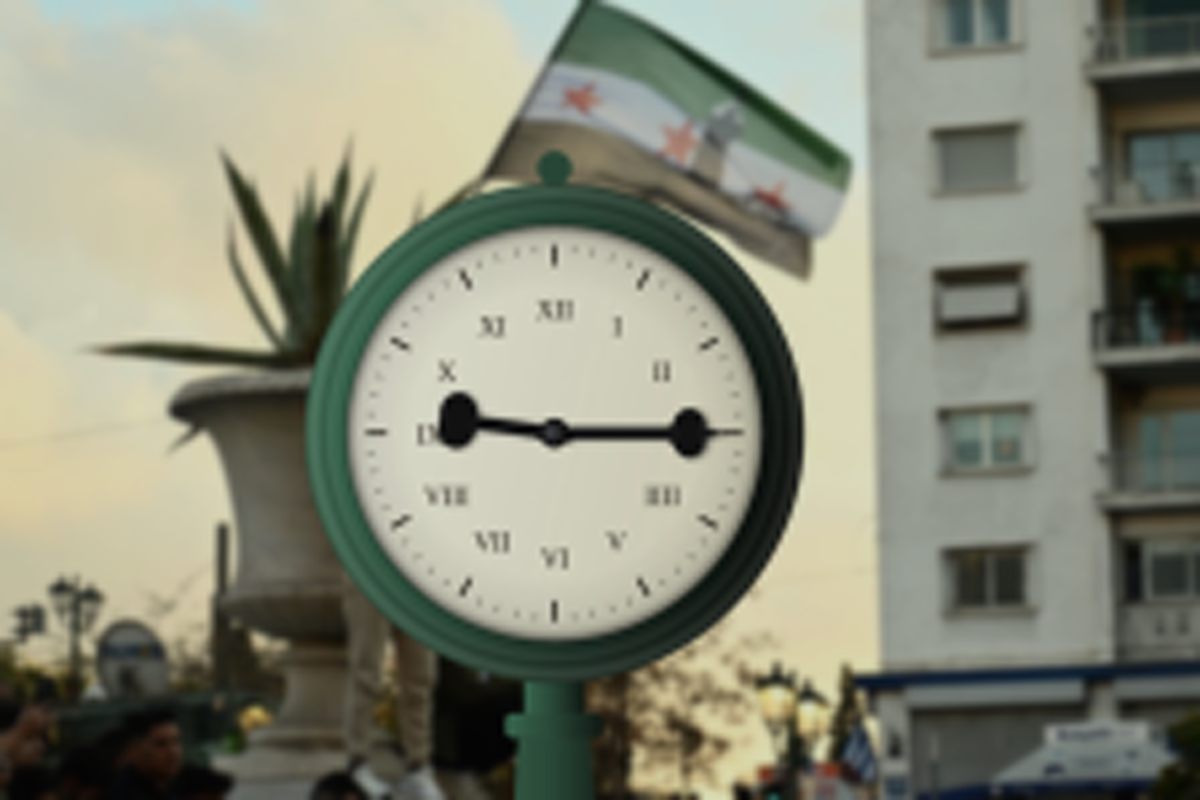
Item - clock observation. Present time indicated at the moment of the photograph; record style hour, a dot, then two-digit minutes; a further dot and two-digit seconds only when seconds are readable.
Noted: 9.15
